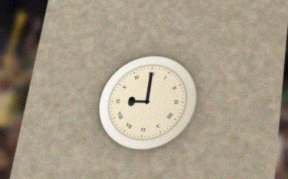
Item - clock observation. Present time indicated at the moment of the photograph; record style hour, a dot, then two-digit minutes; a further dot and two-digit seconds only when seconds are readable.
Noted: 9.00
